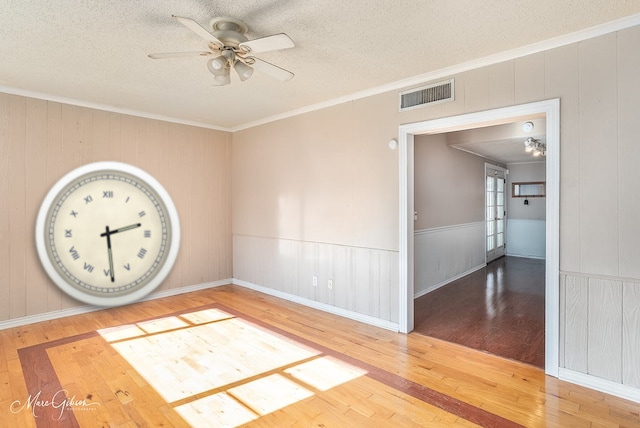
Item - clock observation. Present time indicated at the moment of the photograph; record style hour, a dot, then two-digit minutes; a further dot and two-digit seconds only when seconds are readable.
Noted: 2.29
